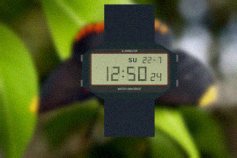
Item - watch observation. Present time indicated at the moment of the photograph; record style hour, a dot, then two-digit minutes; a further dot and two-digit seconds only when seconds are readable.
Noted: 12.50.24
